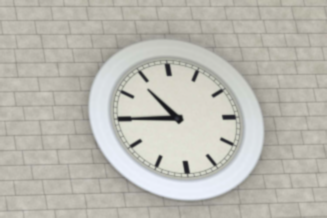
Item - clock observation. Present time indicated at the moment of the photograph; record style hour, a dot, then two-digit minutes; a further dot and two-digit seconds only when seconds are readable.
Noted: 10.45
